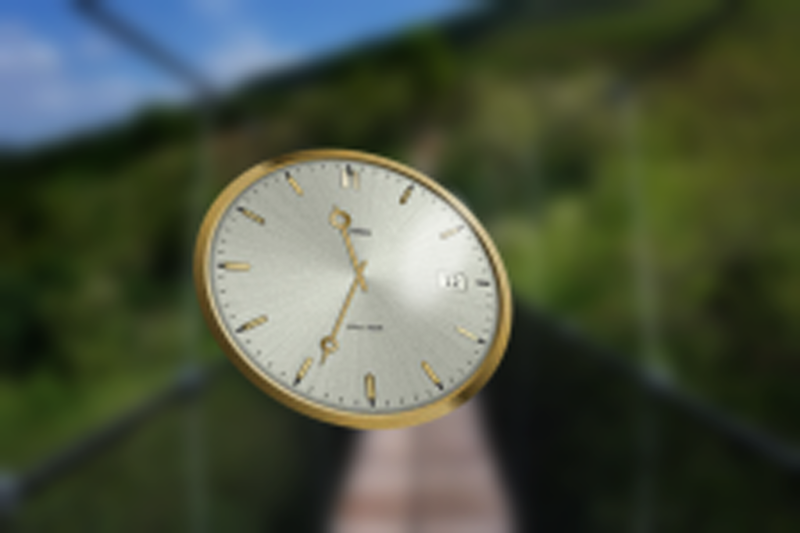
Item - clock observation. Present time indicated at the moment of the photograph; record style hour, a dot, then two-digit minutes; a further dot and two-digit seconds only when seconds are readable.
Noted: 11.34
